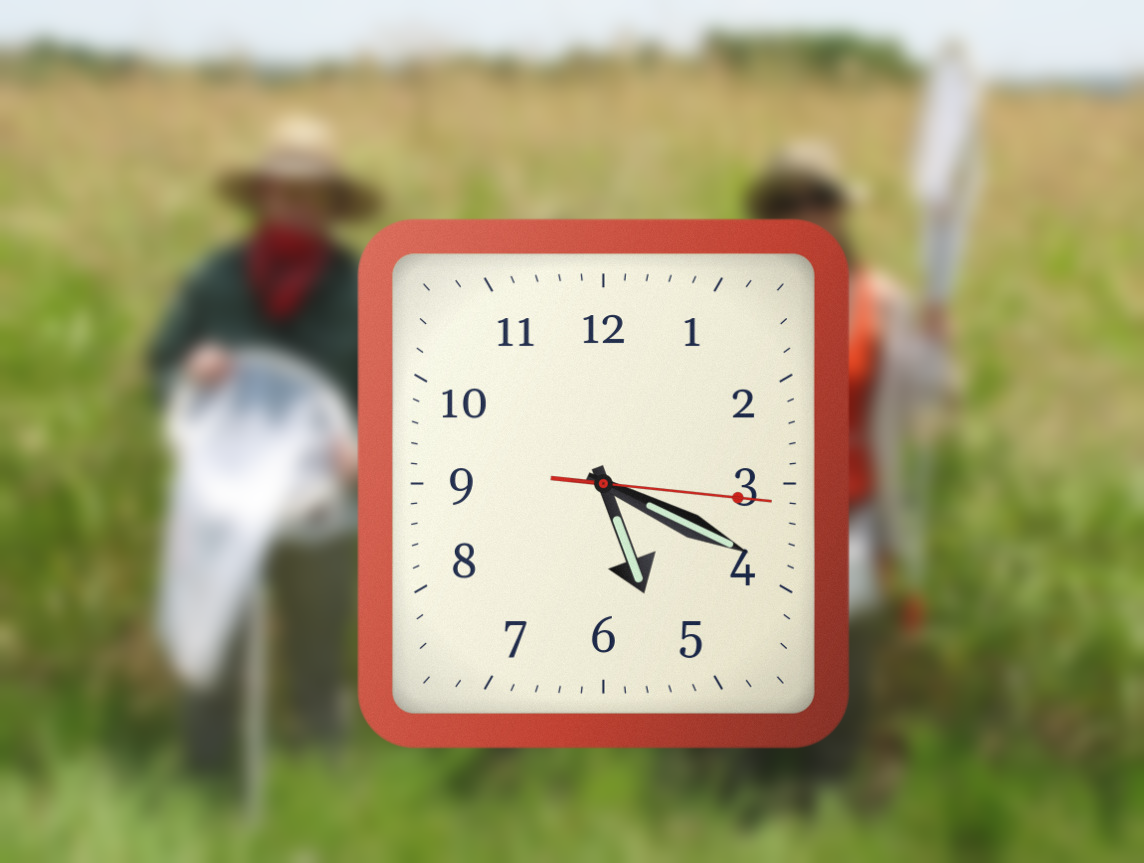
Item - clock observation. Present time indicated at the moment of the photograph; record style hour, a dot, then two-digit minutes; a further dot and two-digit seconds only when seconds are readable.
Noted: 5.19.16
